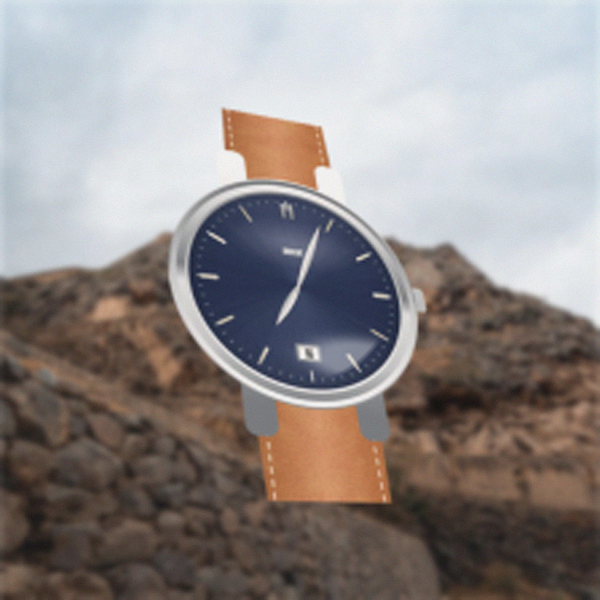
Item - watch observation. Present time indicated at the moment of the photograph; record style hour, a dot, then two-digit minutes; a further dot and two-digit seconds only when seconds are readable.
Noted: 7.04
